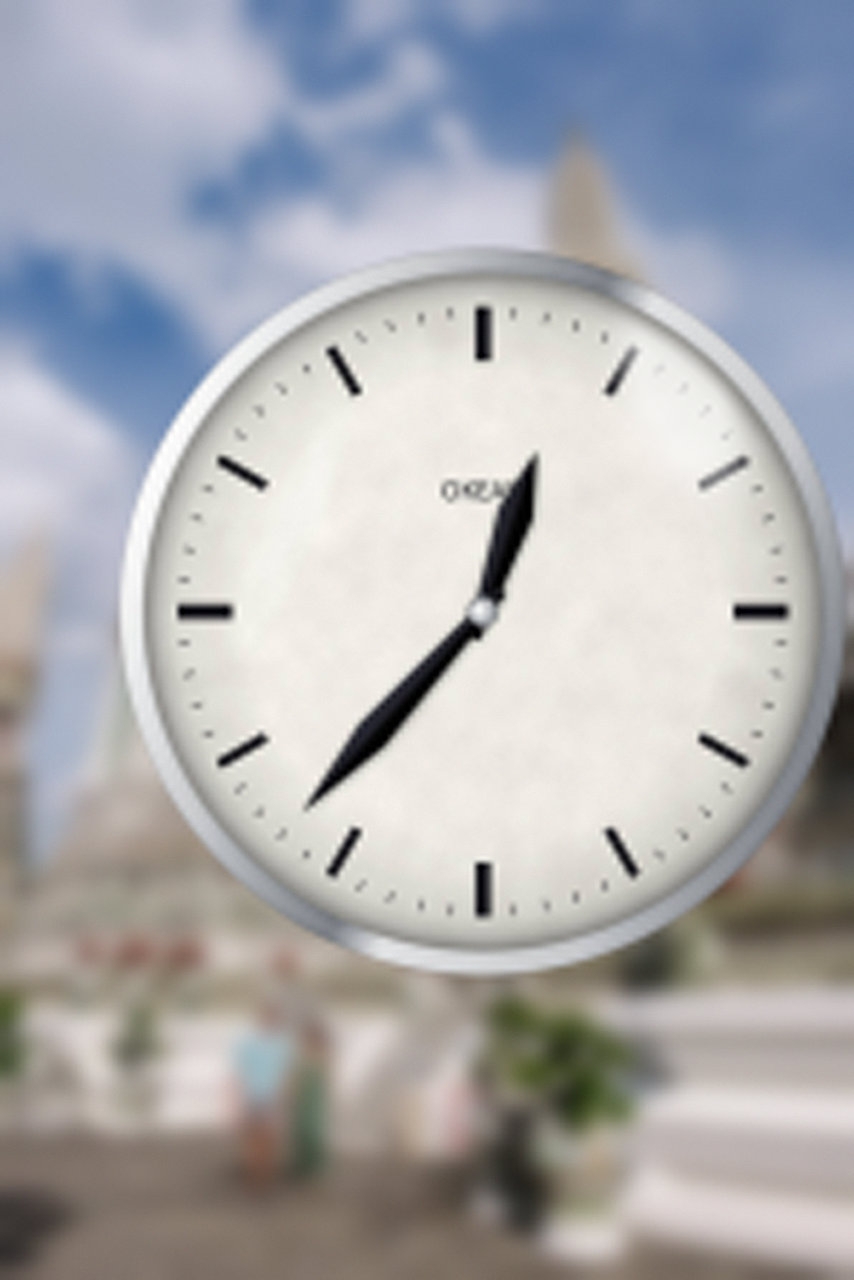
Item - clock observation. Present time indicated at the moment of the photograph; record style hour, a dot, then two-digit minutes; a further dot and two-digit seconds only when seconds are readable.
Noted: 12.37
